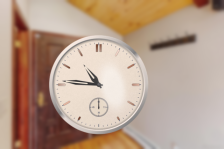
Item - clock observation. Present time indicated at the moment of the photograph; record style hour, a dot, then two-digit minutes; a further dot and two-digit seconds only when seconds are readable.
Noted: 10.46
